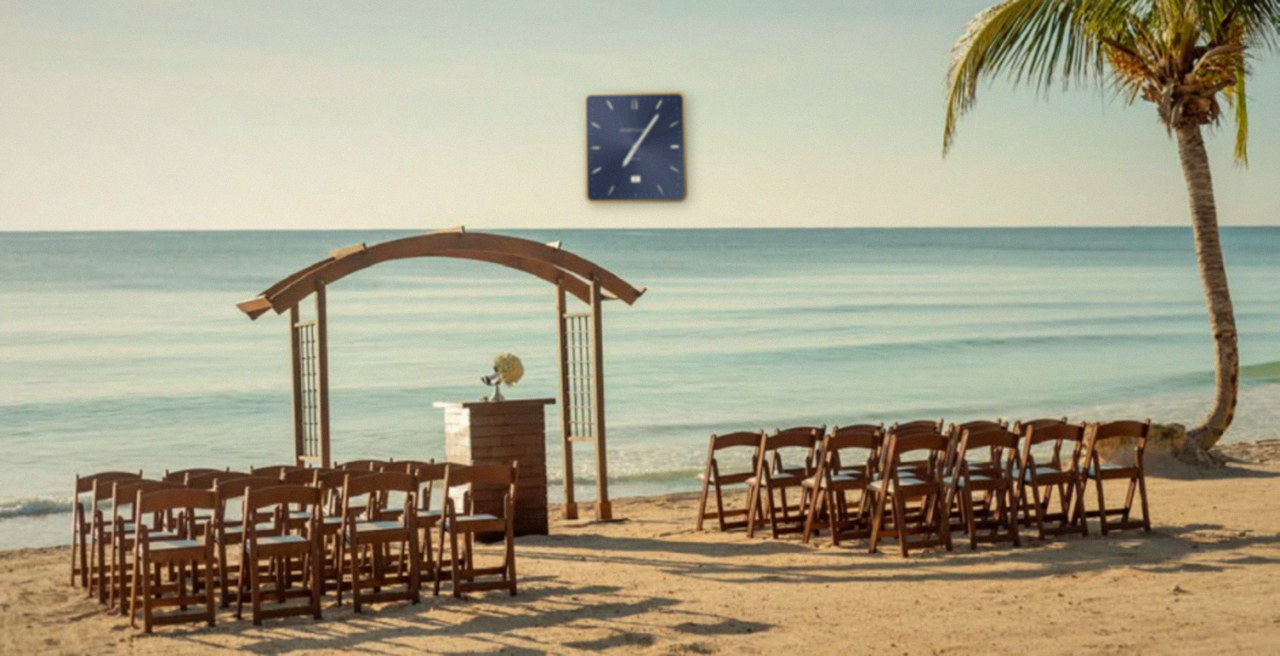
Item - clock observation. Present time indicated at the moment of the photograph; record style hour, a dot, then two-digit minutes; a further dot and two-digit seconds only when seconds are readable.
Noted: 7.06
